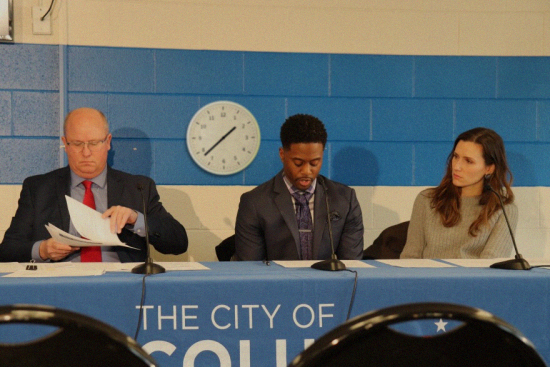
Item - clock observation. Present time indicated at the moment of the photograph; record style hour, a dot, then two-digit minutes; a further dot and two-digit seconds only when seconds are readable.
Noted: 1.38
